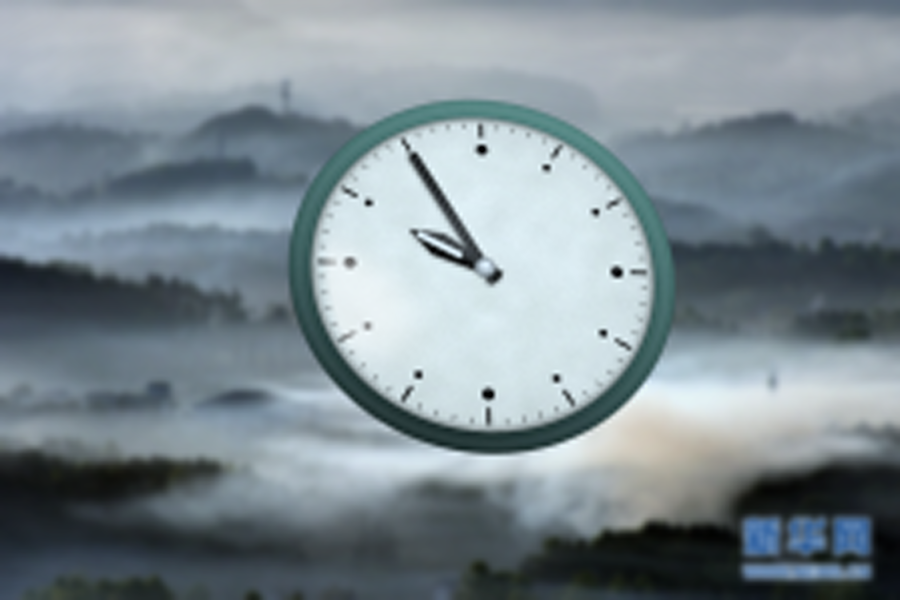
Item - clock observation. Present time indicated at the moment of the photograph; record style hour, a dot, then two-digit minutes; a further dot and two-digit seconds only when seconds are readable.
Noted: 9.55
